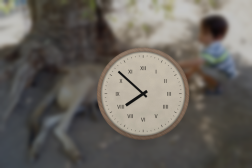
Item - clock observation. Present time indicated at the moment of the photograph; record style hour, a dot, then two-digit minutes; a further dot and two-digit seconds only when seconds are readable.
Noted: 7.52
